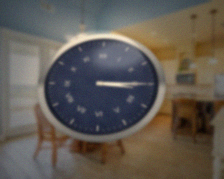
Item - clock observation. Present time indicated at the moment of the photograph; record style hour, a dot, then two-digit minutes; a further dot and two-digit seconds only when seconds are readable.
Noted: 3.15
